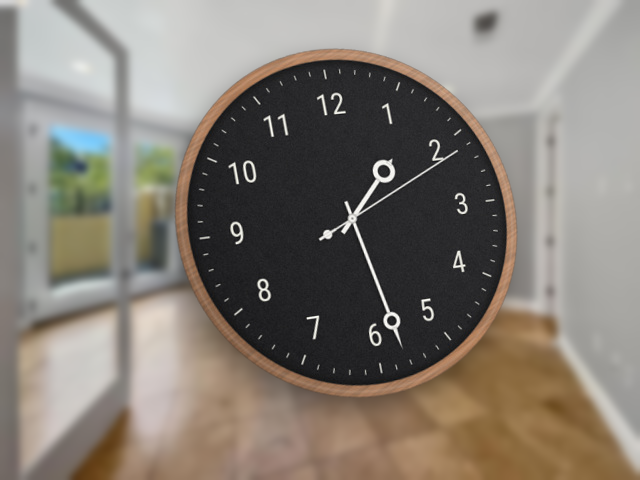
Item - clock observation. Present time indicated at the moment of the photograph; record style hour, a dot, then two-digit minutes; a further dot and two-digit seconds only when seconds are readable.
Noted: 1.28.11
